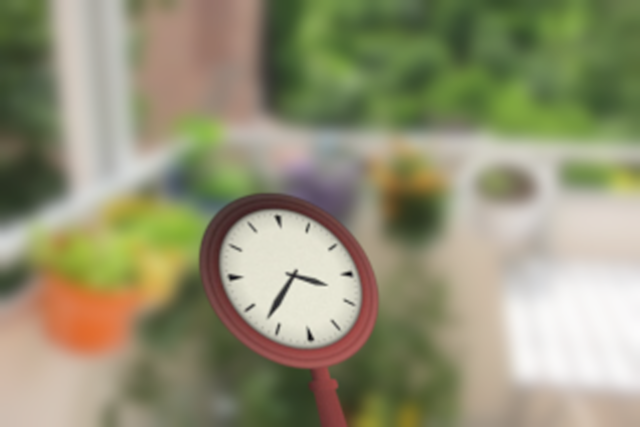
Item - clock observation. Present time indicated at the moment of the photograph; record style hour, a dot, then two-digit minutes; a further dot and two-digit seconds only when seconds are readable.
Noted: 3.37
